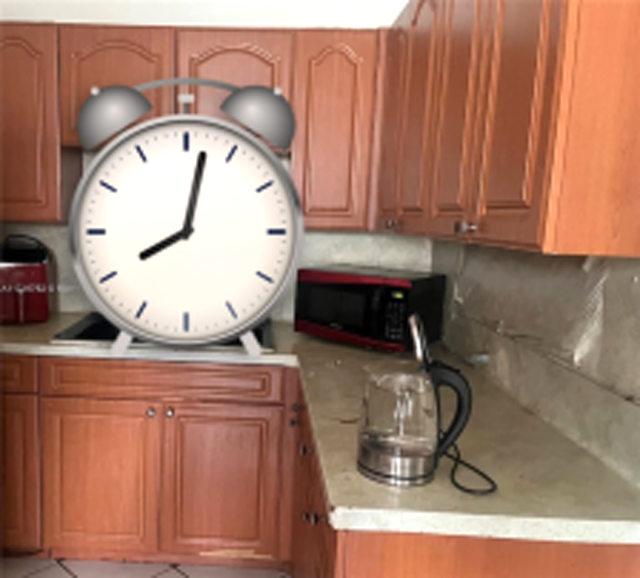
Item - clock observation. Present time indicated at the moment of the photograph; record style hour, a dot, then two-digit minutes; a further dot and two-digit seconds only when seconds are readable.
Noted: 8.02
